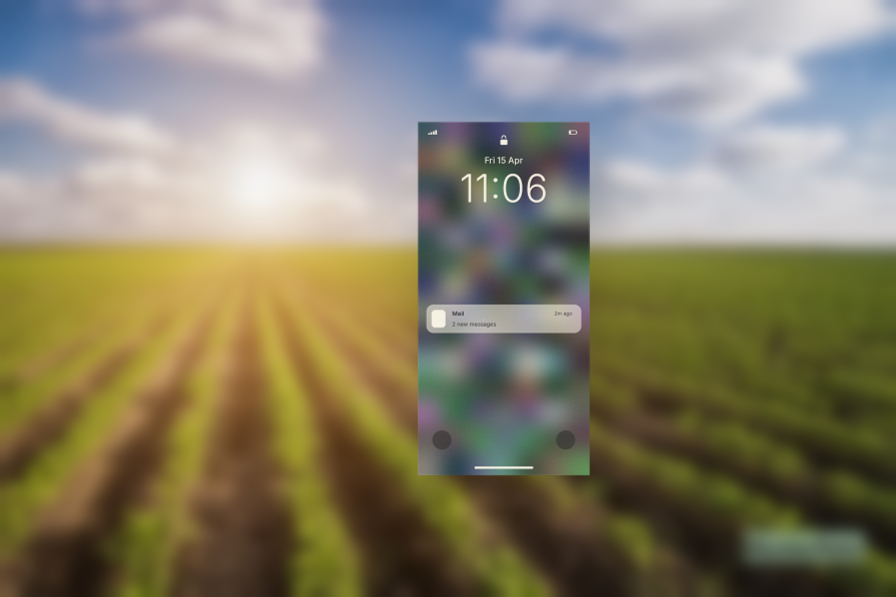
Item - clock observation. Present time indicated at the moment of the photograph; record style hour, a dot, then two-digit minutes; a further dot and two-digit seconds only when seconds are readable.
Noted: 11.06
